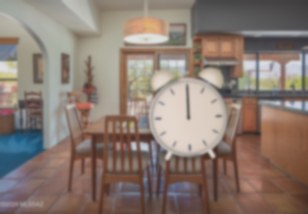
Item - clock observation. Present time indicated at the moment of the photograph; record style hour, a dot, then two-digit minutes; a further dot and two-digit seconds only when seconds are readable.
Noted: 12.00
